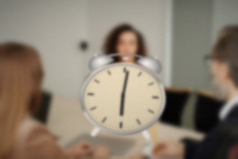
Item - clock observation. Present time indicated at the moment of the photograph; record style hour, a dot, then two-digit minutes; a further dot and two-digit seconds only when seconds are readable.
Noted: 6.01
